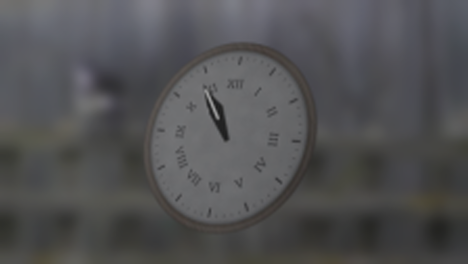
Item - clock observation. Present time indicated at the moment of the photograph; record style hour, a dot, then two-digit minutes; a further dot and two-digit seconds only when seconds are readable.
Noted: 10.54
